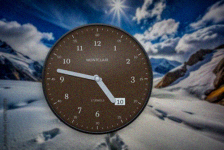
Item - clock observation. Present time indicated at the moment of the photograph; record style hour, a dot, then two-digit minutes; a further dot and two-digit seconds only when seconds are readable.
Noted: 4.47
